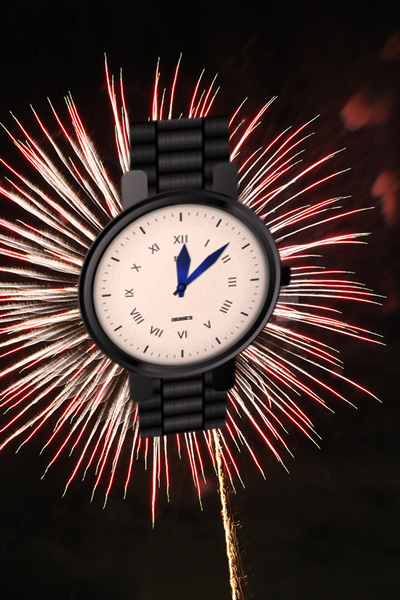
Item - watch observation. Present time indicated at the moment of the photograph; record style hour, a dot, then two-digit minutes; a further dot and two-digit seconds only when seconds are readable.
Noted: 12.08
